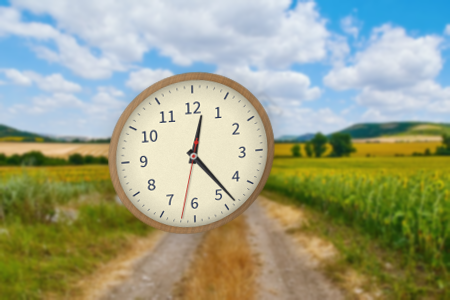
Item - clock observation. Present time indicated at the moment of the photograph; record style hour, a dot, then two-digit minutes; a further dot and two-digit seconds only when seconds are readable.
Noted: 12.23.32
